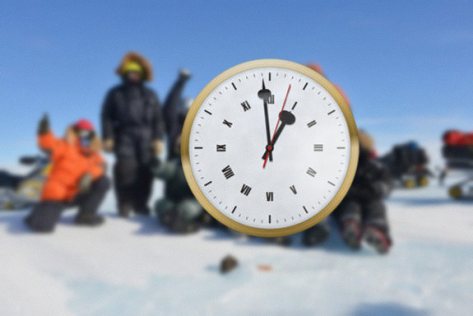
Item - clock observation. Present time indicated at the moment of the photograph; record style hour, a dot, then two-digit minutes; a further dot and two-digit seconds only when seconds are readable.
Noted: 12.59.03
